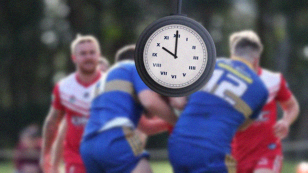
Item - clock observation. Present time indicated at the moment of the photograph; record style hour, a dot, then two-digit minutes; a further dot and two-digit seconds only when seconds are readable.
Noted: 10.00
